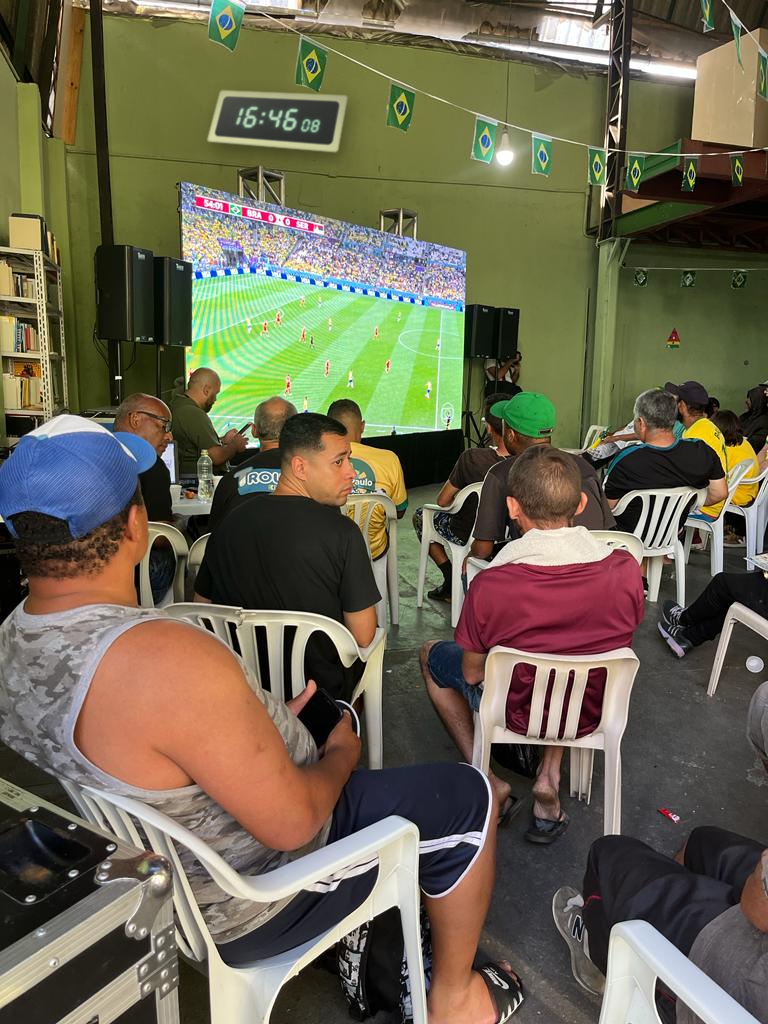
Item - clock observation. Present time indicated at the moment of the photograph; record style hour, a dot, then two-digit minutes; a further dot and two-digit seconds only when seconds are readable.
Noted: 16.46.08
